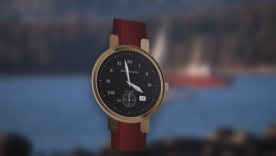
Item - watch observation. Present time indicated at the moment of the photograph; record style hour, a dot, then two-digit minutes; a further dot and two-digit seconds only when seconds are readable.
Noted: 3.58
